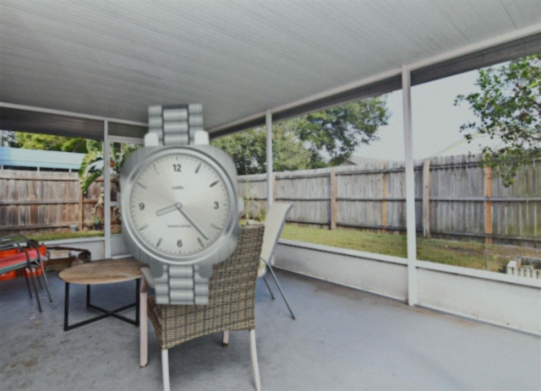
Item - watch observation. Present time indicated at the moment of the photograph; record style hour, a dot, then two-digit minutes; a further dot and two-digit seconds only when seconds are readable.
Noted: 8.23
